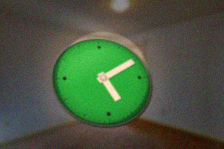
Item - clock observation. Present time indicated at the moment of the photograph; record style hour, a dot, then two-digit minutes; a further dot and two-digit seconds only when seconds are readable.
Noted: 5.10
